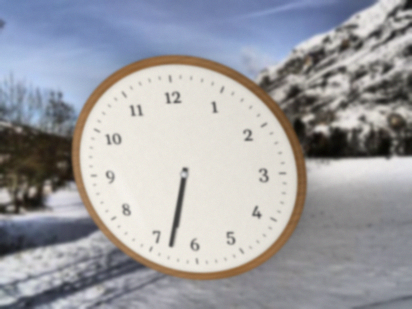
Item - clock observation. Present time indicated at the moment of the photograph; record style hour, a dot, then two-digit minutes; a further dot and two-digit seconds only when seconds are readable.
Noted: 6.33
